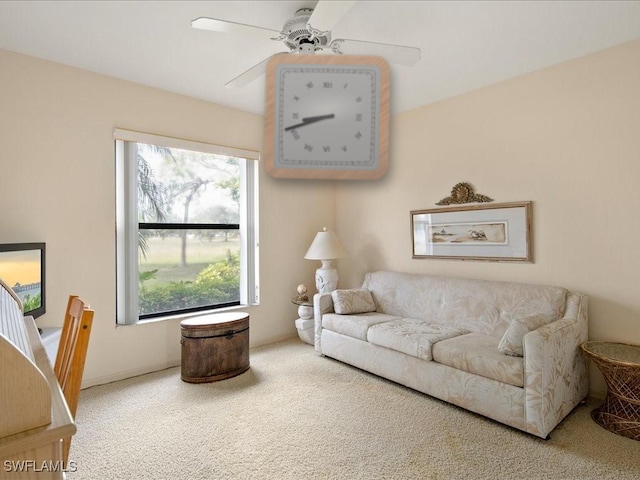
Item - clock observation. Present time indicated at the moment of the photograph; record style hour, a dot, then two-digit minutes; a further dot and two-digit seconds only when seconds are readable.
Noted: 8.42
